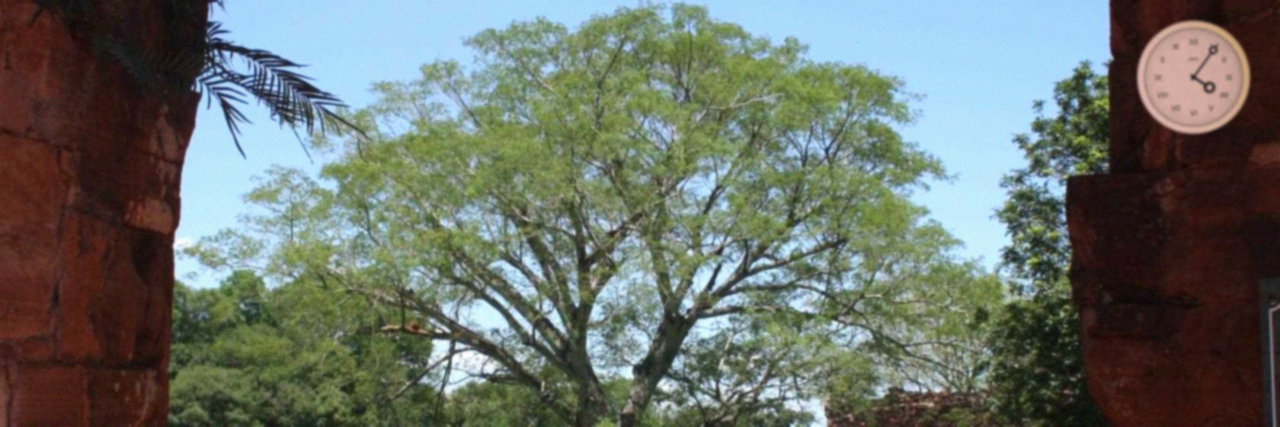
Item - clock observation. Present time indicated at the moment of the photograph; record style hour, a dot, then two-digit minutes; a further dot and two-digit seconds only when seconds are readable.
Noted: 4.06
